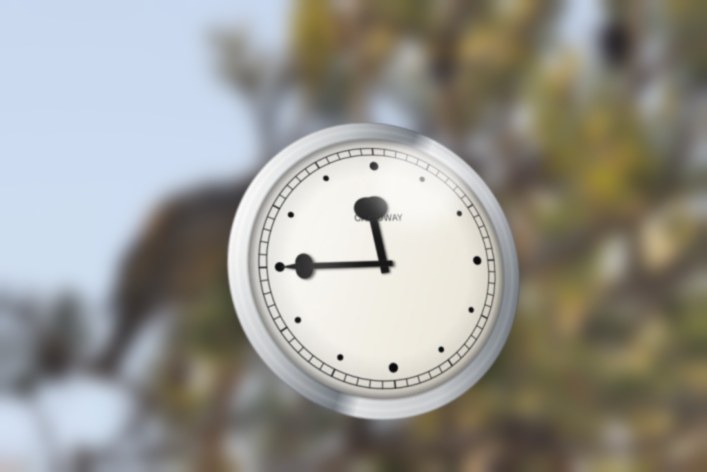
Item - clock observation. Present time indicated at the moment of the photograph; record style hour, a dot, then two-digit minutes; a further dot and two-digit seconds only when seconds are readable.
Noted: 11.45
